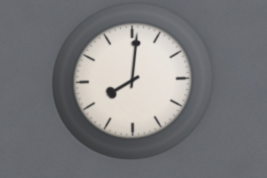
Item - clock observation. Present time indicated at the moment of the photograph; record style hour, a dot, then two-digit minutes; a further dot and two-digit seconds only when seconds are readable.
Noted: 8.01
